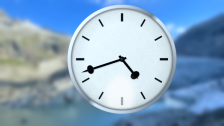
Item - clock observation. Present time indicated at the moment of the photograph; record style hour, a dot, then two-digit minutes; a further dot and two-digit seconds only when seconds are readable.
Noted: 4.42
